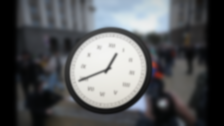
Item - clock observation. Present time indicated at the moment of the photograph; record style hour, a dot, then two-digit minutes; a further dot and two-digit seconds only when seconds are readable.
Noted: 12.40
